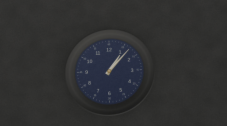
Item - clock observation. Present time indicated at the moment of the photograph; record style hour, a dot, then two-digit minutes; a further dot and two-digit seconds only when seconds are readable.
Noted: 1.07
